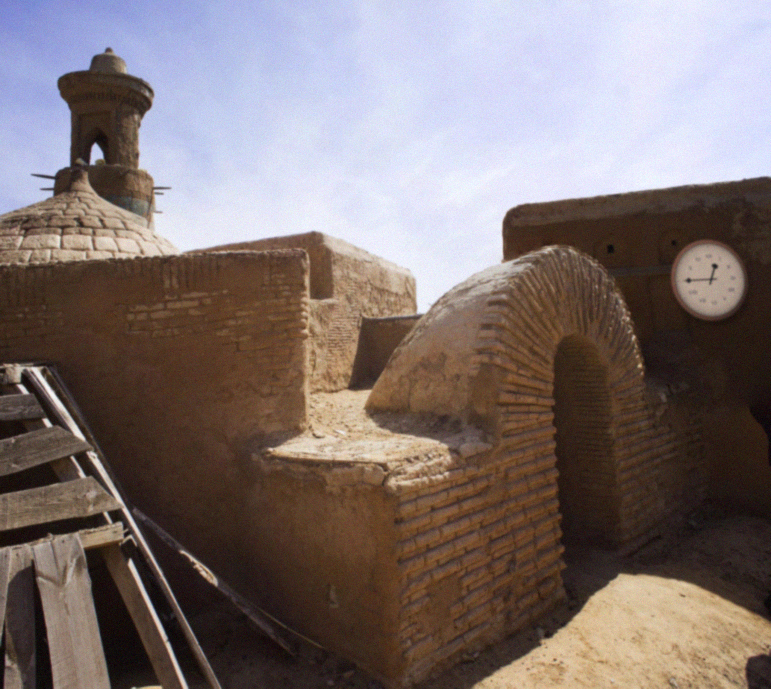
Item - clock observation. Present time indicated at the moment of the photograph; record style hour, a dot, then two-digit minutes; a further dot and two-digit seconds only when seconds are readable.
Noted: 12.45
